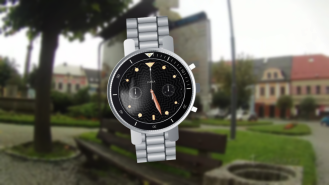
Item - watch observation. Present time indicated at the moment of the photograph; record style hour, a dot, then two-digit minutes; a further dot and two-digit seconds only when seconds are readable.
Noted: 5.27
